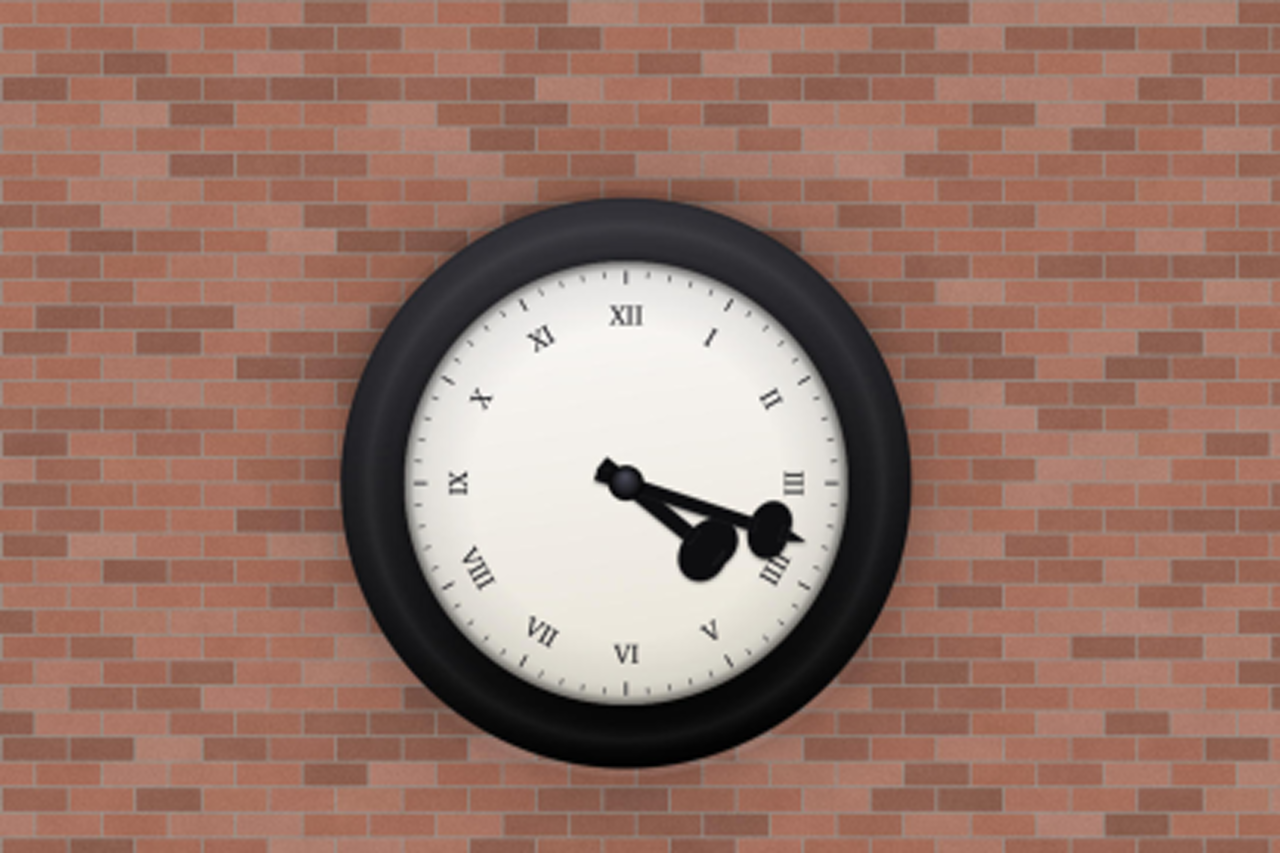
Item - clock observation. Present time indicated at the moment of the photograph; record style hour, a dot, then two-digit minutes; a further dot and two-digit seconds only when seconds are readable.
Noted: 4.18
